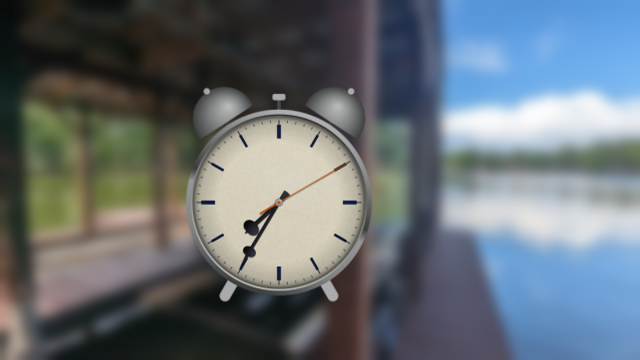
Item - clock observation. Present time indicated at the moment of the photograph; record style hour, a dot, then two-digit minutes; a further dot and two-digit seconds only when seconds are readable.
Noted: 7.35.10
